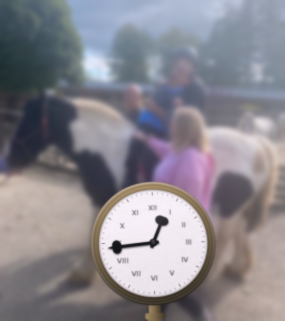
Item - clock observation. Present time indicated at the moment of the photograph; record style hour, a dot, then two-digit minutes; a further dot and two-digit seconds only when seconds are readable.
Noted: 12.44
